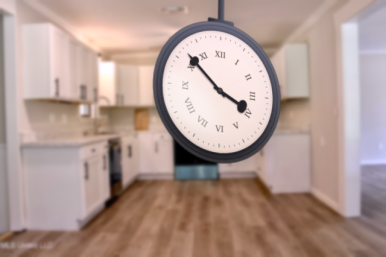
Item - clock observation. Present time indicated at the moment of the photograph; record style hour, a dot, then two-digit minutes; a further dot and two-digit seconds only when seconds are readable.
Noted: 3.52
